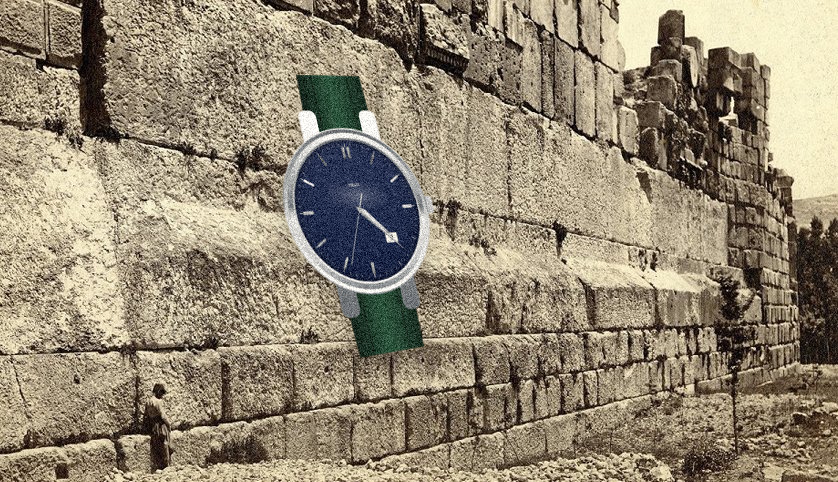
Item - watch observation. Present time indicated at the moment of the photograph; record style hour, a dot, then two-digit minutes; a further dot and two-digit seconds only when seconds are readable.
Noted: 4.22.34
